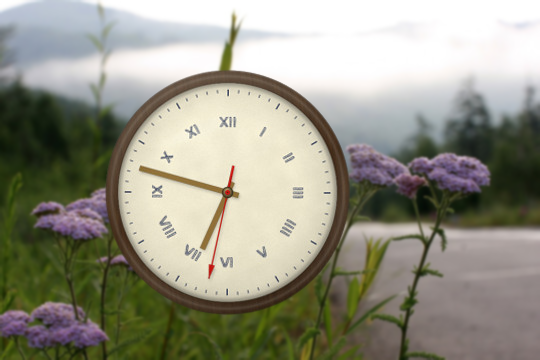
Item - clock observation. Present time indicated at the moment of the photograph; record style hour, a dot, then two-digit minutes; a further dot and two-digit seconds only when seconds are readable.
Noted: 6.47.32
